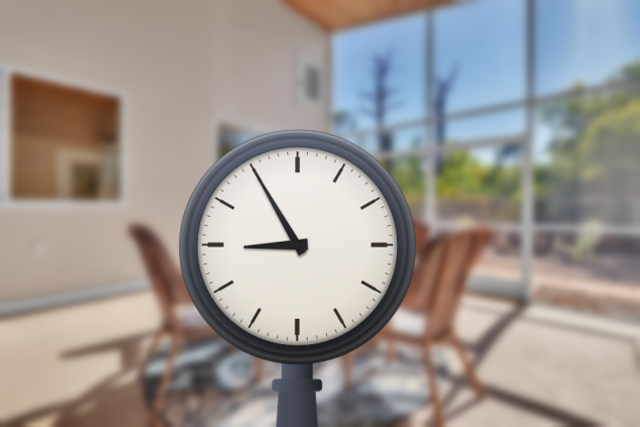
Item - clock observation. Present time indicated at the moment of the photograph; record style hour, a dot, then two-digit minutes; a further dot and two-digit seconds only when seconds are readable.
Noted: 8.55
